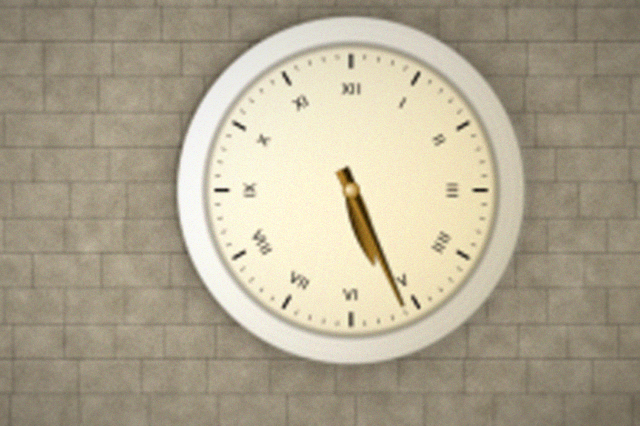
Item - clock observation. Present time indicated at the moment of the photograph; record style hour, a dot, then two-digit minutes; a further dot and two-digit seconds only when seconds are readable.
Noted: 5.26
